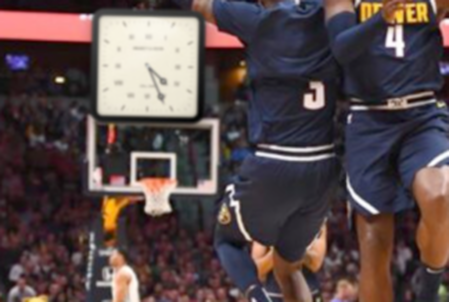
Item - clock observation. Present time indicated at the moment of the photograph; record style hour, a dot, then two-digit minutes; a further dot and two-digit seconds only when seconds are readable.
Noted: 4.26
